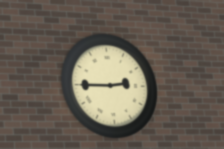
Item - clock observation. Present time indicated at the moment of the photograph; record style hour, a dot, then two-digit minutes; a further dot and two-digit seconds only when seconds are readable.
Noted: 2.45
